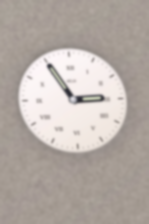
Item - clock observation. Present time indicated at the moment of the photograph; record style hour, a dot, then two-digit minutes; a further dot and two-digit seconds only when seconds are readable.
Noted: 2.55
